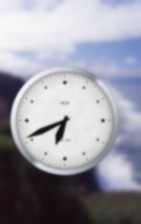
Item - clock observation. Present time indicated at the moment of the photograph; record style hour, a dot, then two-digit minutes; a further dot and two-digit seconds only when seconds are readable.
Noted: 6.41
